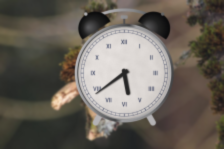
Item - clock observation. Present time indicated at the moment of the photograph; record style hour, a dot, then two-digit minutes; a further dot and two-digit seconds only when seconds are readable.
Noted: 5.39
